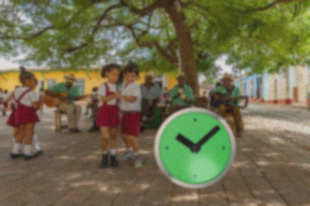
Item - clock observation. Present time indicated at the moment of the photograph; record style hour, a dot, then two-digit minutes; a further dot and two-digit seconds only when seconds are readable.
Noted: 10.08
